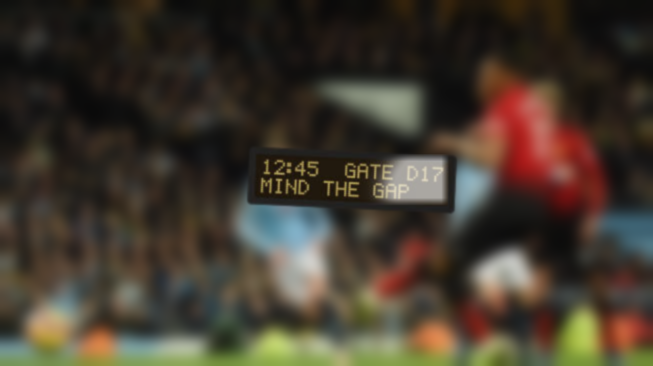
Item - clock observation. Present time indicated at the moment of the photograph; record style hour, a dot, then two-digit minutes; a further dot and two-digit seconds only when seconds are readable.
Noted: 12.45
